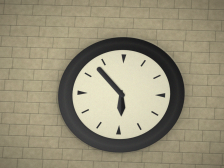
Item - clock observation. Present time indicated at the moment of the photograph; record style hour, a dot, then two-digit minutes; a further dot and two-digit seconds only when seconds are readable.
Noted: 5.53
